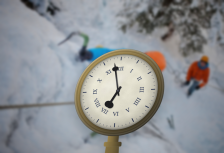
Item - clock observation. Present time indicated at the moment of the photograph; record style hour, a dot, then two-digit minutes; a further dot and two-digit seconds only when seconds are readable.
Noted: 6.58
